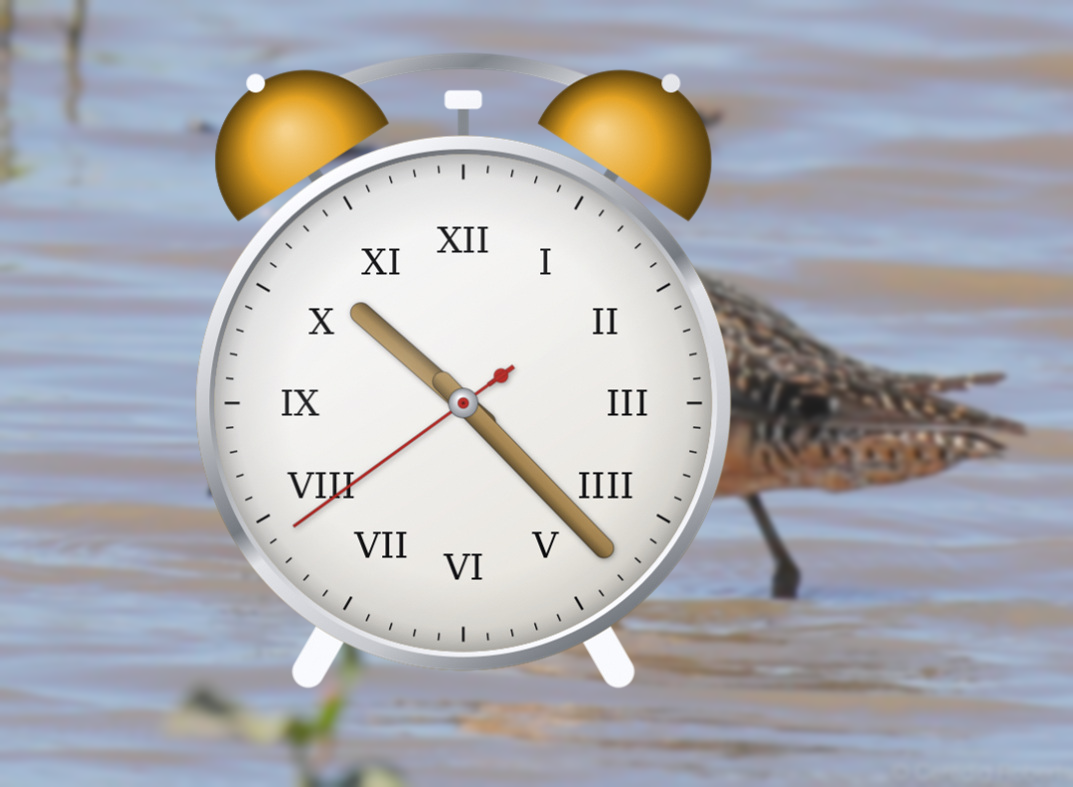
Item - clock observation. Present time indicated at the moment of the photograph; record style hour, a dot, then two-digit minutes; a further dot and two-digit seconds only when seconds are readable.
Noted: 10.22.39
